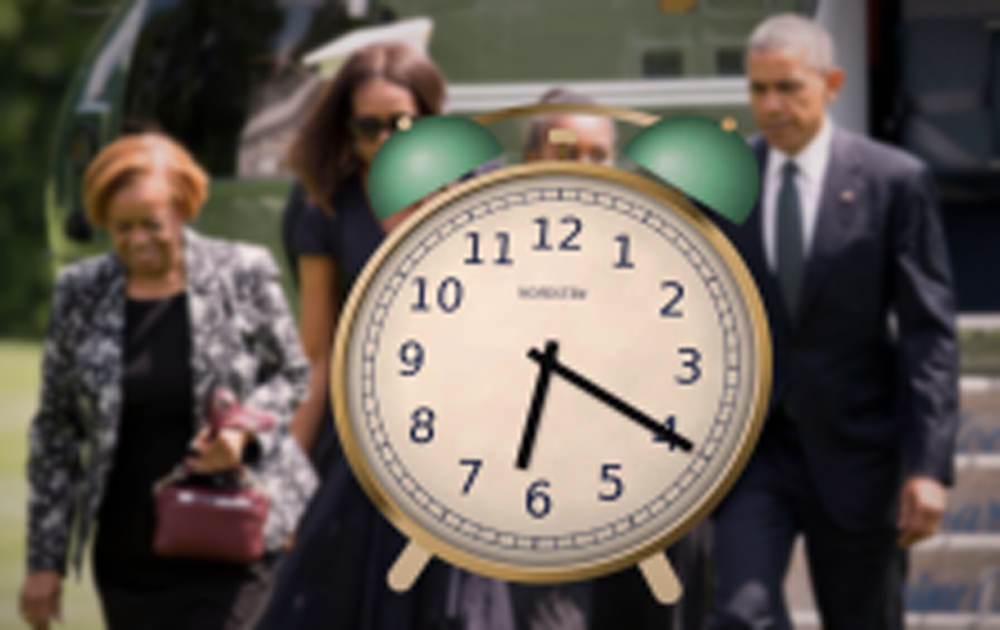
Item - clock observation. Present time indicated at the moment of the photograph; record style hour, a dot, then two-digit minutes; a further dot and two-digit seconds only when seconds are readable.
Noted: 6.20
